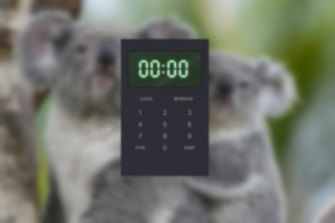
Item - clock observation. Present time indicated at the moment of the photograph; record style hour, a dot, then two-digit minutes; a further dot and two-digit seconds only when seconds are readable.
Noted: 0.00
